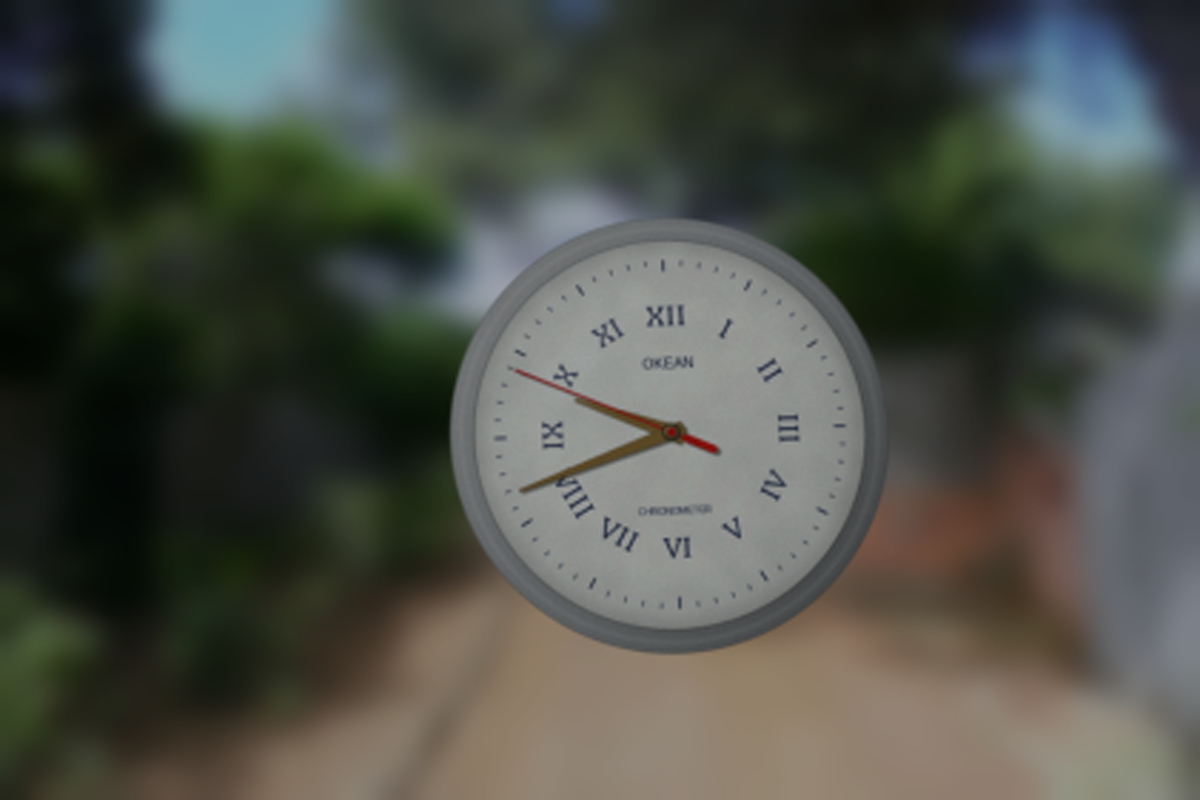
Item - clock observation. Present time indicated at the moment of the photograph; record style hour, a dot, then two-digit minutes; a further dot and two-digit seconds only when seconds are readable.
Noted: 9.41.49
